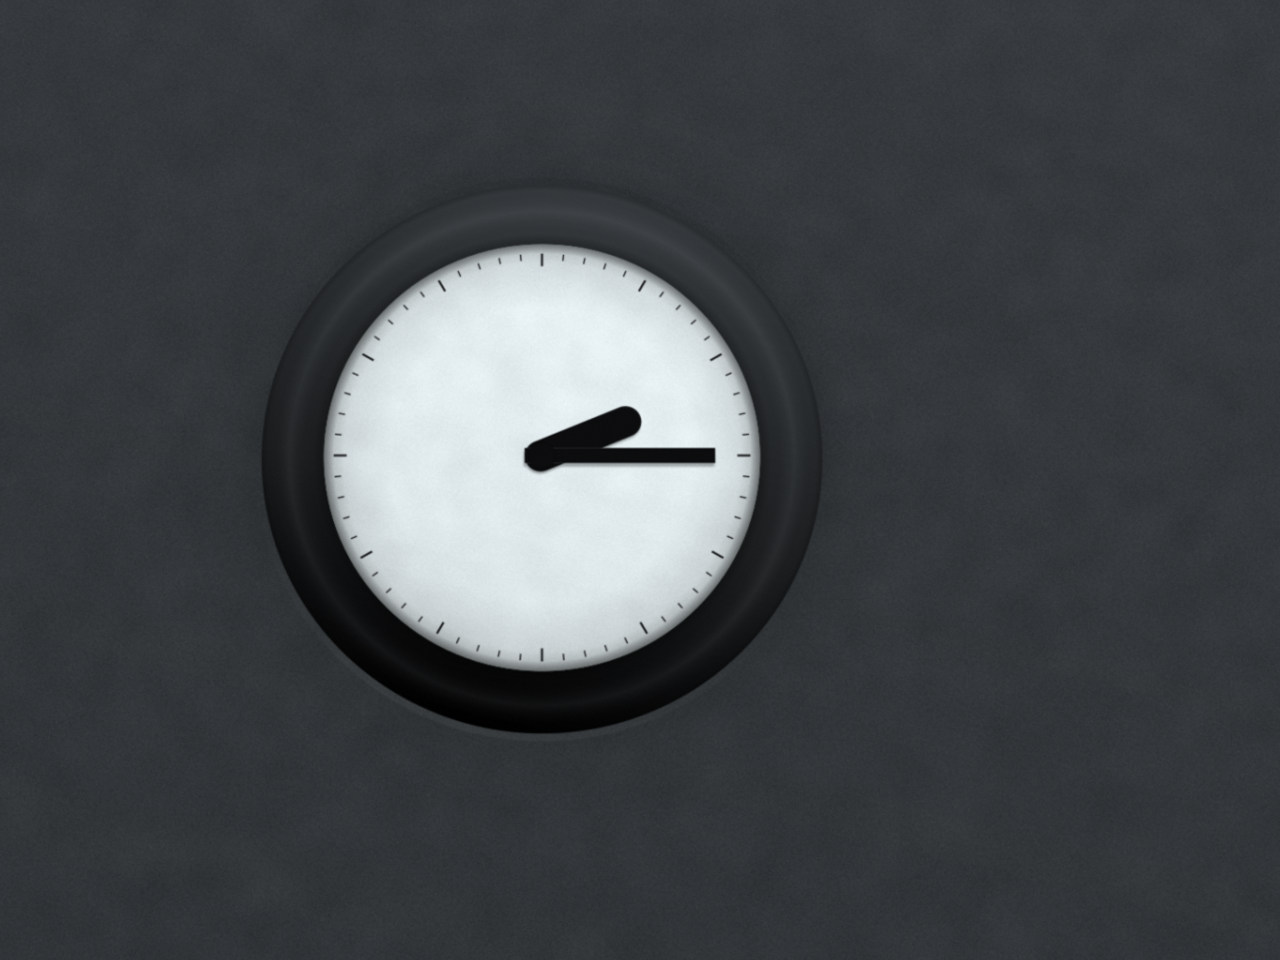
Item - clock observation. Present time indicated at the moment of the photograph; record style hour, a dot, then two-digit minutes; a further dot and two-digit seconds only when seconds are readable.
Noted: 2.15
